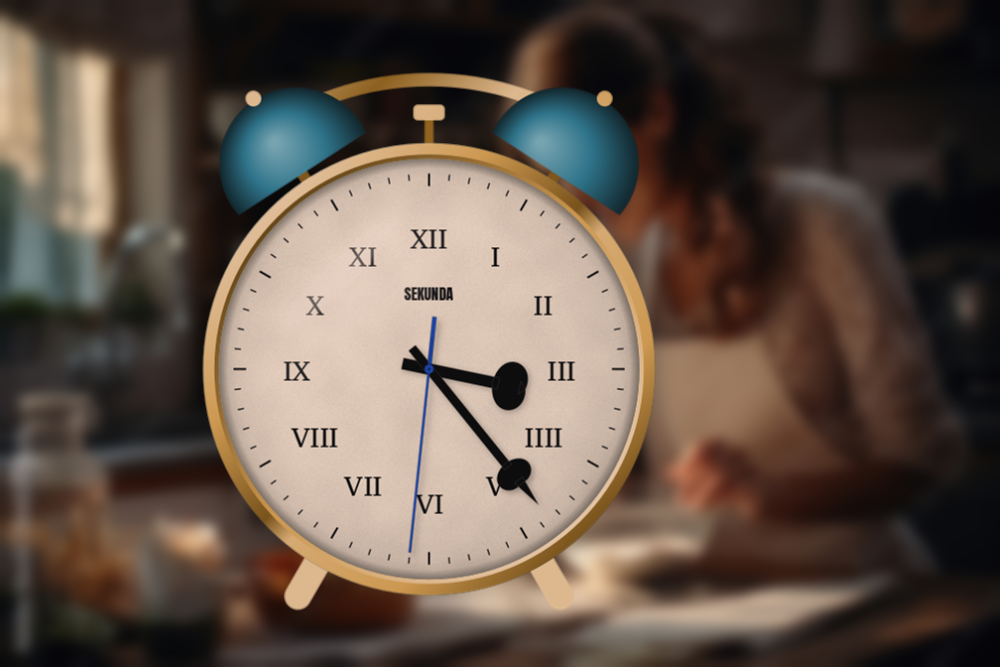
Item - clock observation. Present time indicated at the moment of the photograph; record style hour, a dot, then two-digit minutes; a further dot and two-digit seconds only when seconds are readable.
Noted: 3.23.31
